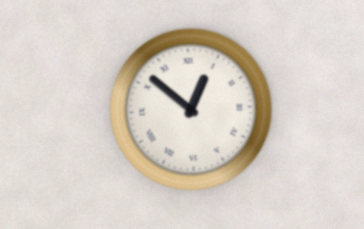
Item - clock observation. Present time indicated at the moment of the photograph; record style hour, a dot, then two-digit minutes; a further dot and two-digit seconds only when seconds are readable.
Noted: 12.52
